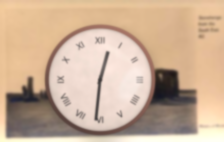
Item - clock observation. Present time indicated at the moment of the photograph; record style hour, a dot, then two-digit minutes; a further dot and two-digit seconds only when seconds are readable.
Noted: 12.31
